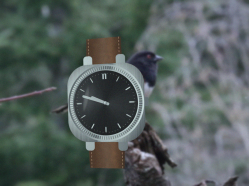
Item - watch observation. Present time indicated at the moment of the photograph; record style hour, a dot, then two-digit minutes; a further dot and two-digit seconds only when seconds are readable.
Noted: 9.48
